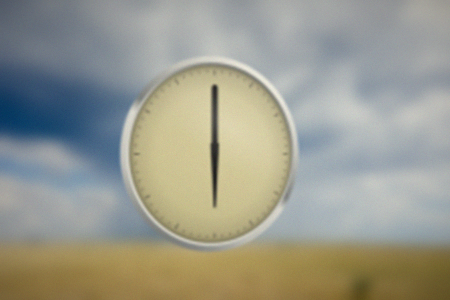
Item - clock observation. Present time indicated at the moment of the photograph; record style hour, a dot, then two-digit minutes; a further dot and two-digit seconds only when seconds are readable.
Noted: 6.00
